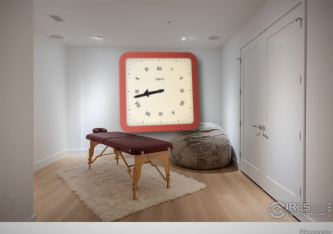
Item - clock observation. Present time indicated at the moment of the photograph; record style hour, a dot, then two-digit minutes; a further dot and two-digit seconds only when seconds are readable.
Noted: 8.43
